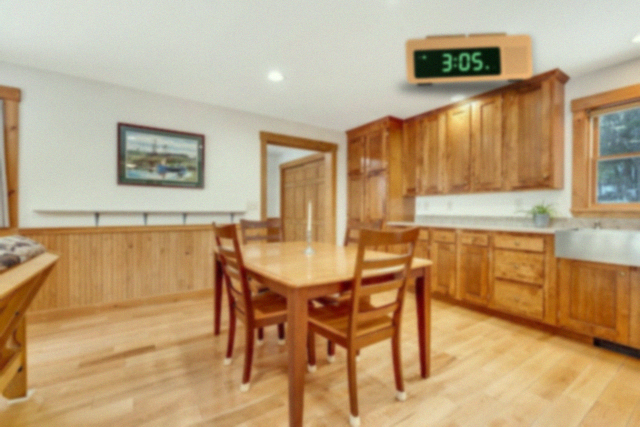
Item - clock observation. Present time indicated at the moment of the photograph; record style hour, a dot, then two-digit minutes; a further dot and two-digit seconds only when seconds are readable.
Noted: 3.05
